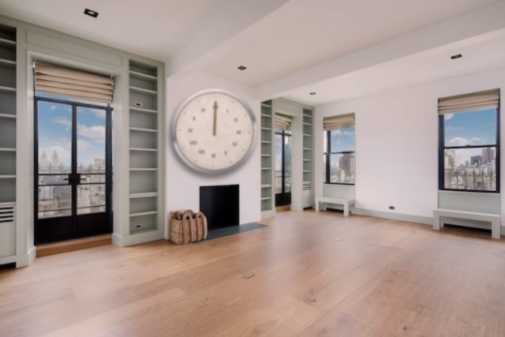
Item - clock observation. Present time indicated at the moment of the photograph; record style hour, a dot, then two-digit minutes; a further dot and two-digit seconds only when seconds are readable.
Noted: 12.00
